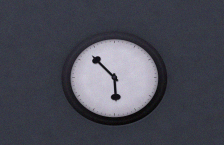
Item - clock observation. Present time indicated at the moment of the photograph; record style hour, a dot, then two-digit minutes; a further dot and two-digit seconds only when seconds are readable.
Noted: 5.53
